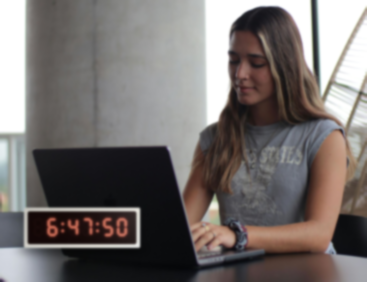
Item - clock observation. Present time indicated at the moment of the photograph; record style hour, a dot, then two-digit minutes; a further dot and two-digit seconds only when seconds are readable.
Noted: 6.47.50
